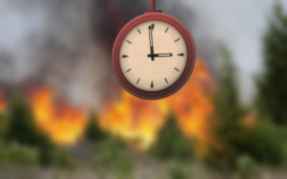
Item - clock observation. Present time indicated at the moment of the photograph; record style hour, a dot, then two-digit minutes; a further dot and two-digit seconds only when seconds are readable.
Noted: 2.59
